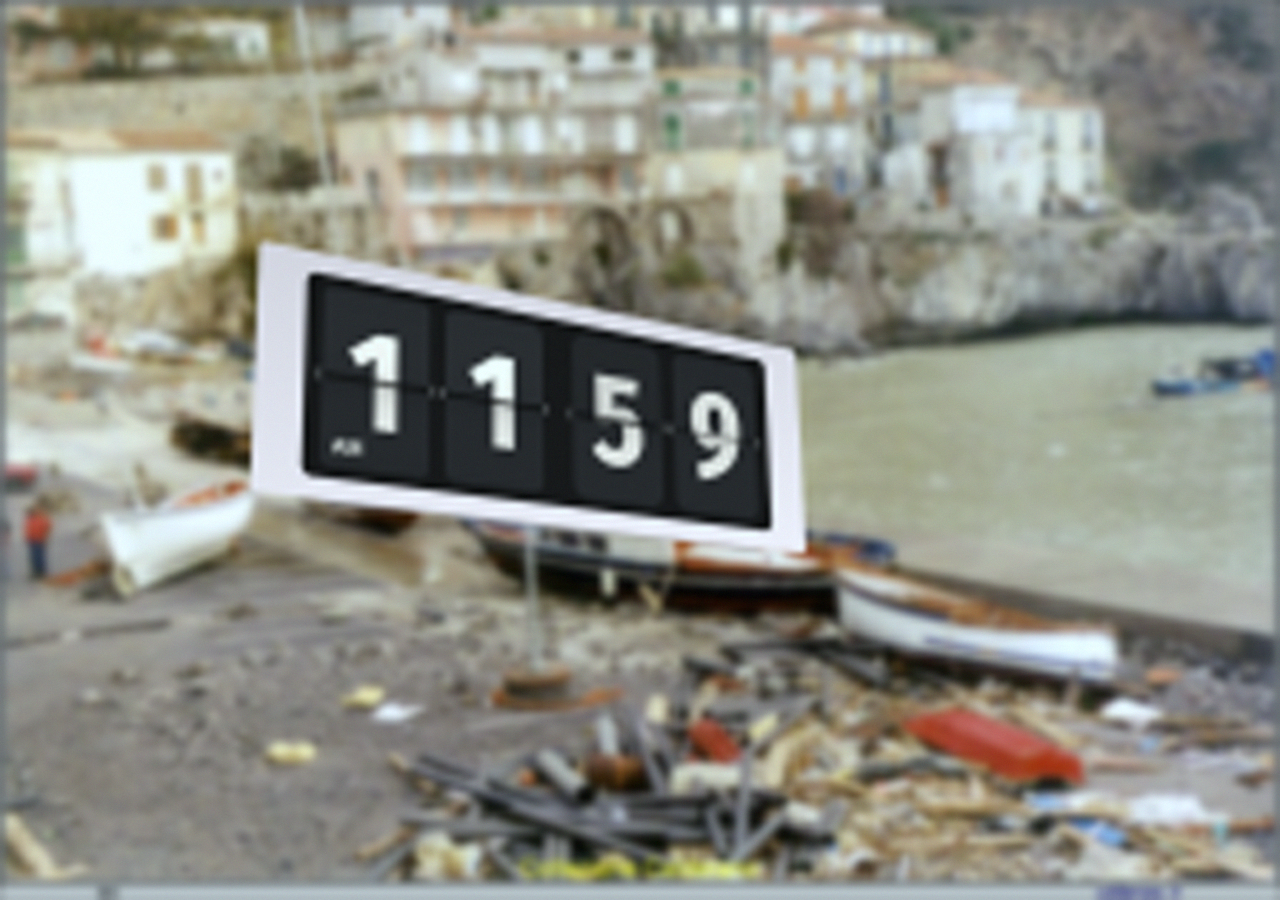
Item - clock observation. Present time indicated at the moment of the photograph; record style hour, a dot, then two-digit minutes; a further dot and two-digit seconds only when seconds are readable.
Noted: 11.59
